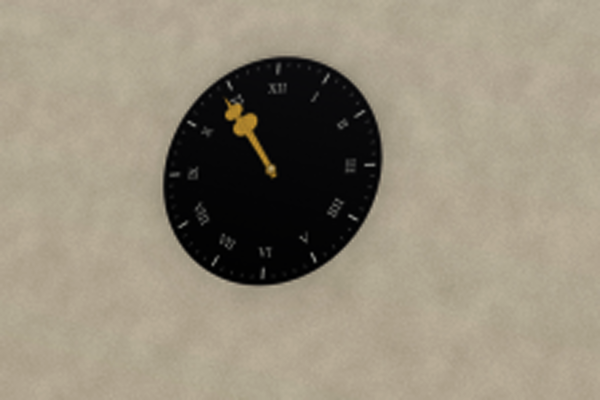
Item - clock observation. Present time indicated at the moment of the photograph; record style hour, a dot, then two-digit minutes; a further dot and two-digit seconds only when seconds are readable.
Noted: 10.54
